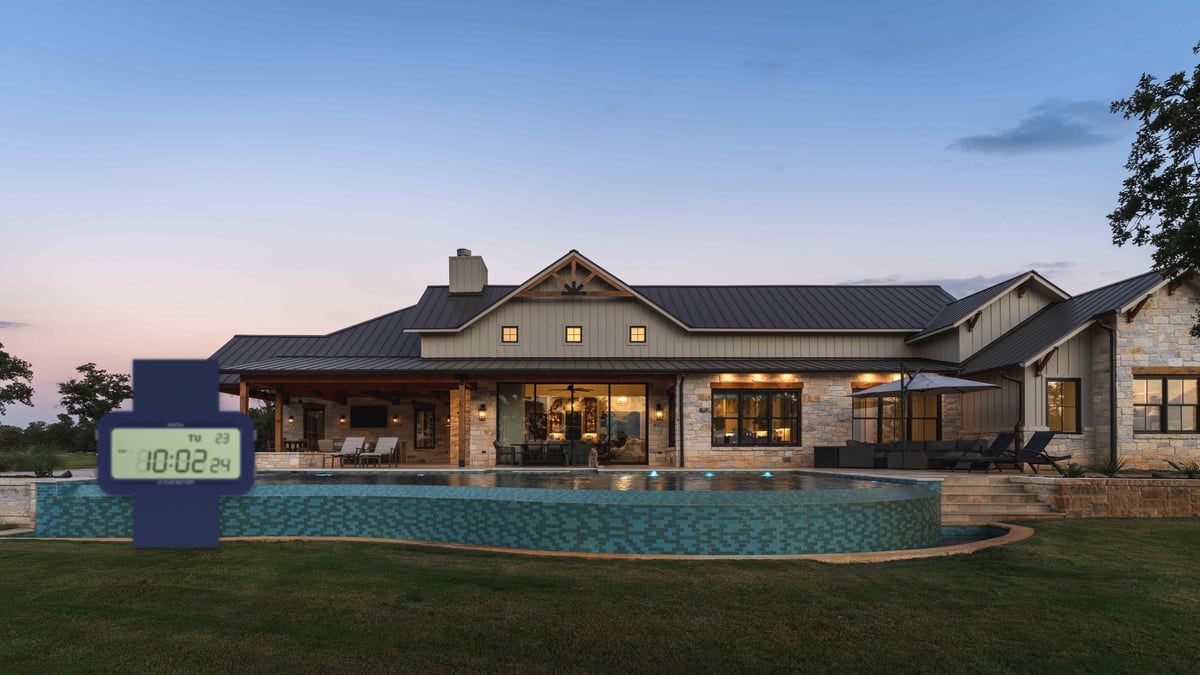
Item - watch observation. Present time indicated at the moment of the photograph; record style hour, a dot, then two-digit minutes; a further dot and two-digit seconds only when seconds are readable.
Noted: 10.02.24
